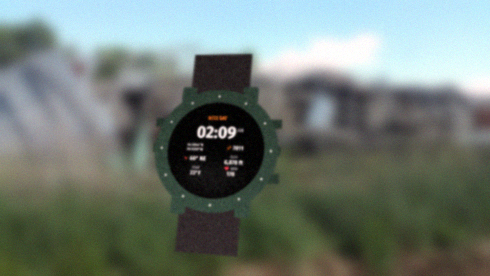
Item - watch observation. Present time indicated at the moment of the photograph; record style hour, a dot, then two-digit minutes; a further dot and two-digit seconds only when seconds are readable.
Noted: 2.09
